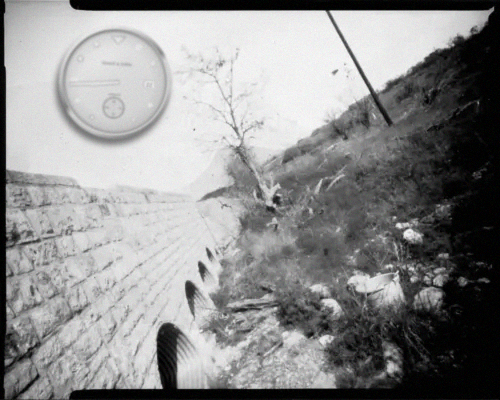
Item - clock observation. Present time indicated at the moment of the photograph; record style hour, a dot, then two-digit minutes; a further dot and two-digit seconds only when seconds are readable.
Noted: 8.44
